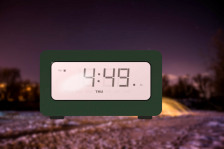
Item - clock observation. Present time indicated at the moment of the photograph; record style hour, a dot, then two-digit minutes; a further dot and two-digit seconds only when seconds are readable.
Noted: 4.49
